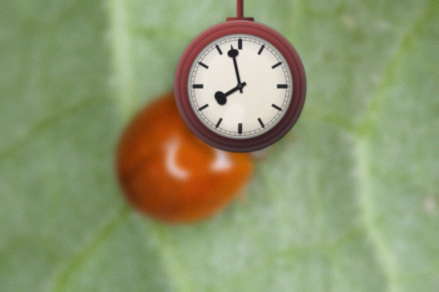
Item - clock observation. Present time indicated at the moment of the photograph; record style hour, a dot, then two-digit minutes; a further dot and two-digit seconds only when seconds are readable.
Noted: 7.58
